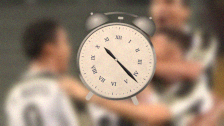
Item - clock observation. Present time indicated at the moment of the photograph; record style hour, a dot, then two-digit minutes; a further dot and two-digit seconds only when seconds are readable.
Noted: 10.22
